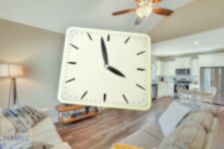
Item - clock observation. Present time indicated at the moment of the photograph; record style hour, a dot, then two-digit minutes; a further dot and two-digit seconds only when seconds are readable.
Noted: 3.58
